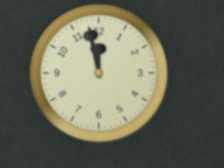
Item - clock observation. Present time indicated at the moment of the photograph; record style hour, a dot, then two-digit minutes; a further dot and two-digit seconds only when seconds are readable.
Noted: 11.58
